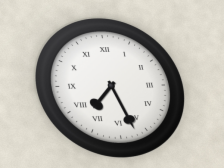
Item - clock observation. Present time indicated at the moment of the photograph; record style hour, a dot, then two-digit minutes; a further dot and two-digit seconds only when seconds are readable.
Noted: 7.27
